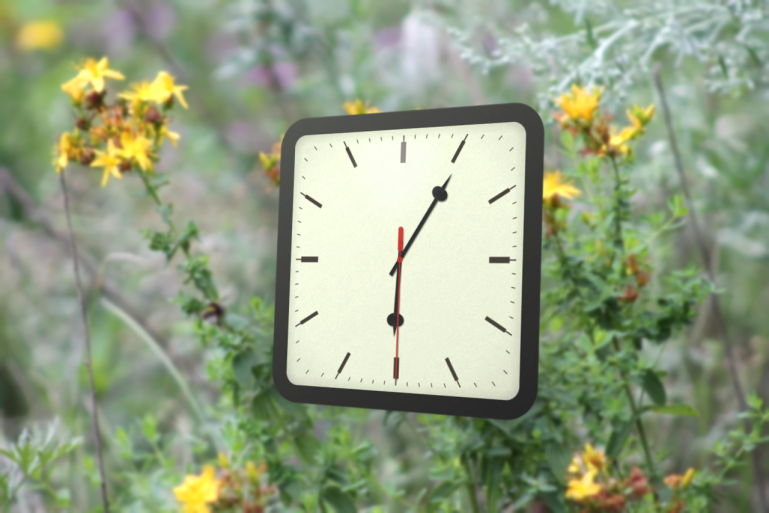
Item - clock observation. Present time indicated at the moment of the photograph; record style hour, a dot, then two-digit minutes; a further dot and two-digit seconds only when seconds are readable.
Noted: 6.05.30
